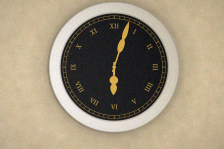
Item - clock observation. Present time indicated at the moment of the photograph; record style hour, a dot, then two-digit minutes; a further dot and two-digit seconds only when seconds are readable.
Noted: 6.03
